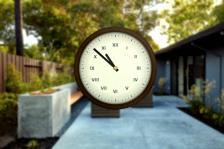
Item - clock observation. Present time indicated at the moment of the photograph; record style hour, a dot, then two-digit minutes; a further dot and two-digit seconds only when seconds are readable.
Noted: 10.52
